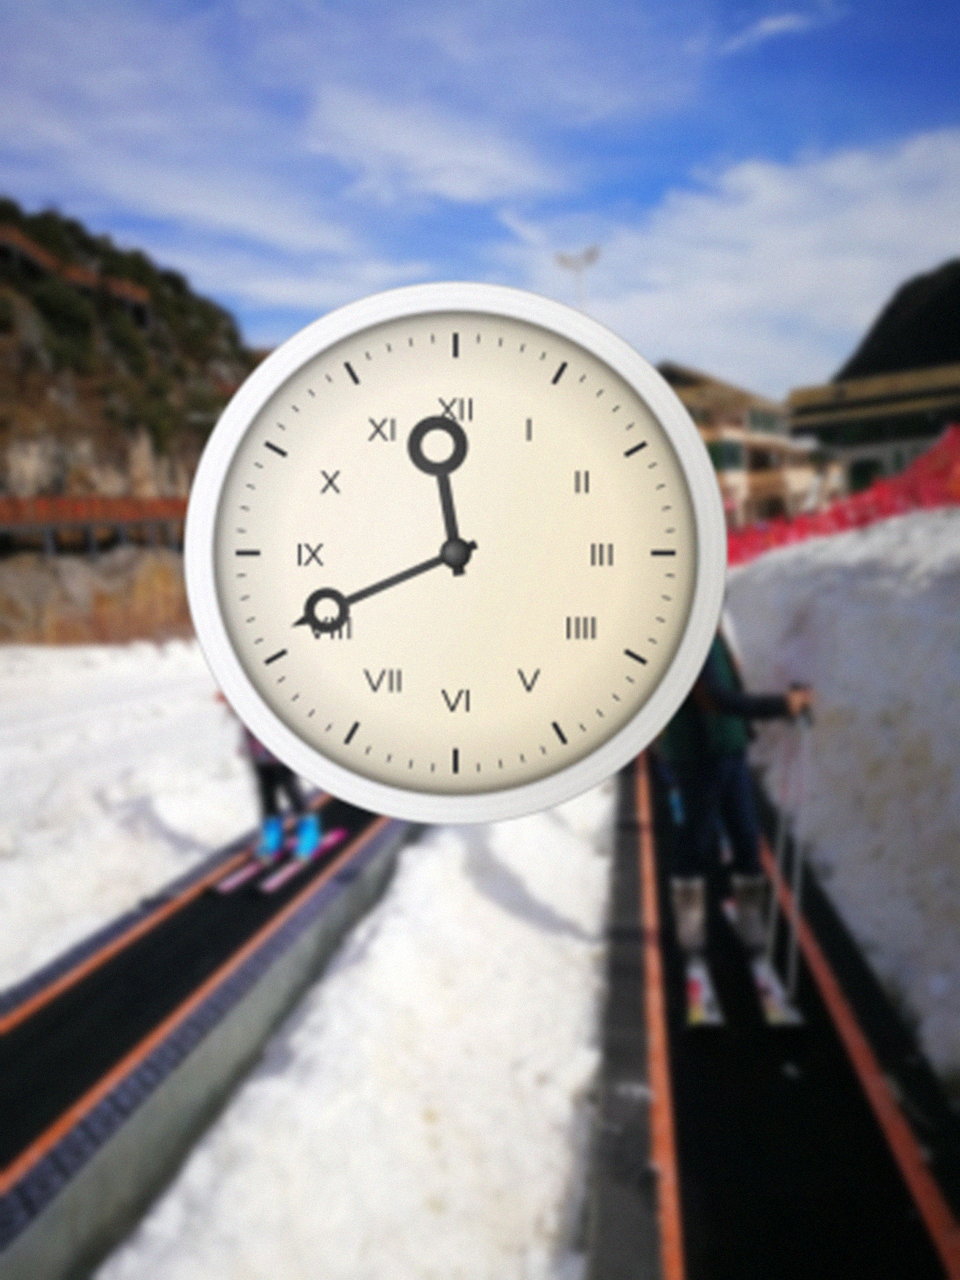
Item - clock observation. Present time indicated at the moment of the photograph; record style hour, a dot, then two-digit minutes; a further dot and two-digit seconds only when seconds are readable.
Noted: 11.41
